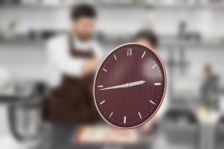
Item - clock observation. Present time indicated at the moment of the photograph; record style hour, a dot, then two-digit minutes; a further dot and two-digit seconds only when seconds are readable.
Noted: 2.44
